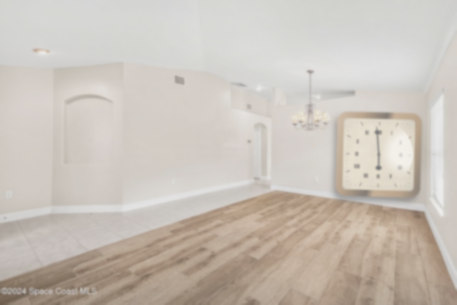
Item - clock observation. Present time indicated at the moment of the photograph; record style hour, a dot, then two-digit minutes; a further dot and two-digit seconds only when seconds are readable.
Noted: 5.59
